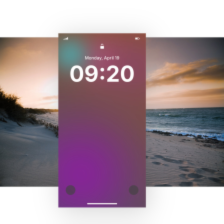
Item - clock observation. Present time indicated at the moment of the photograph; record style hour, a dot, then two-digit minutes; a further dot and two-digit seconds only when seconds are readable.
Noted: 9.20
